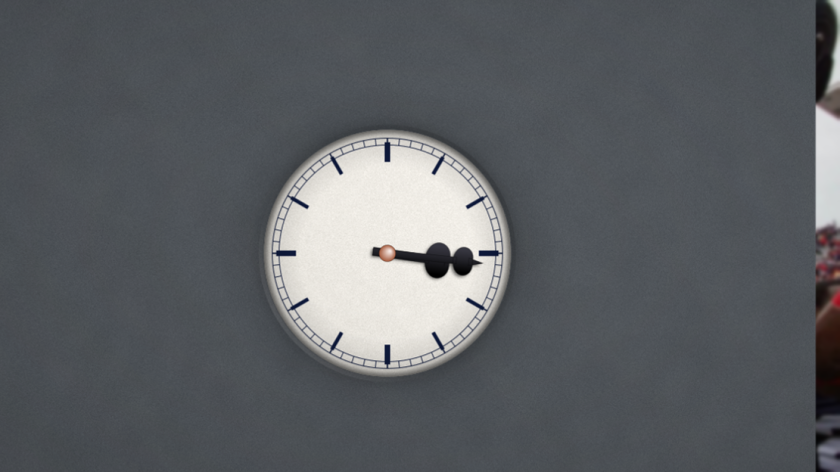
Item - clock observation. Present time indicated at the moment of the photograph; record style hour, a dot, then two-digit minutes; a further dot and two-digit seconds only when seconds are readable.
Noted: 3.16
